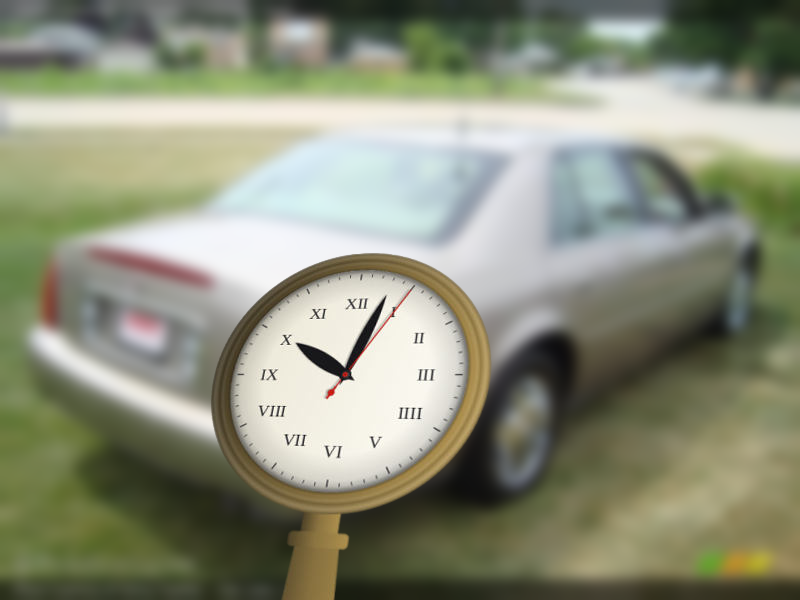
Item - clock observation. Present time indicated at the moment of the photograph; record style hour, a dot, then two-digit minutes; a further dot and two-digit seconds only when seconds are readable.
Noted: 10.03.05
